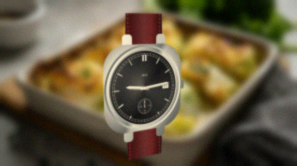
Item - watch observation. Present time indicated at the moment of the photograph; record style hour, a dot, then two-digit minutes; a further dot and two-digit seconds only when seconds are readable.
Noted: 9.14
